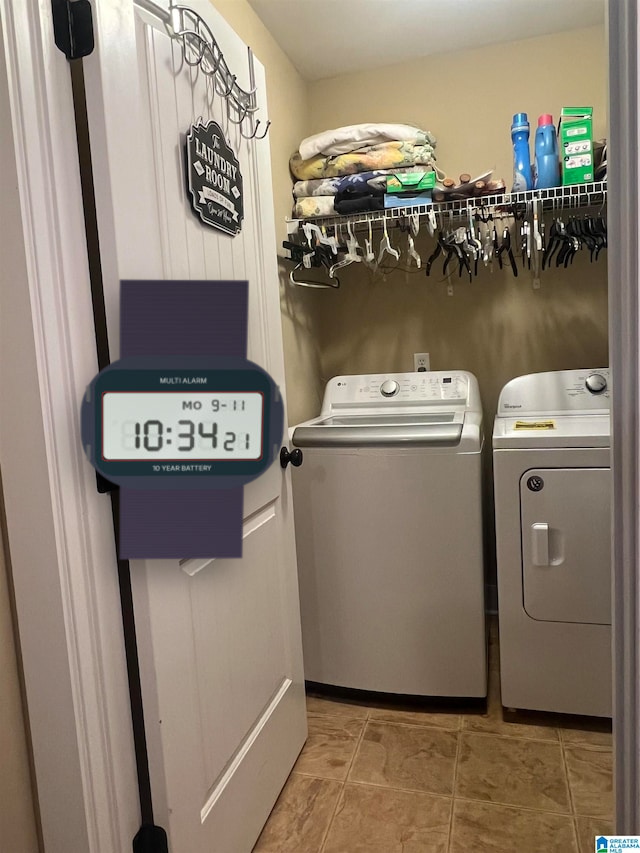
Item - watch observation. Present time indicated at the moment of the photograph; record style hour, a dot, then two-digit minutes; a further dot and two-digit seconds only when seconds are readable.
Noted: 10.34.21
